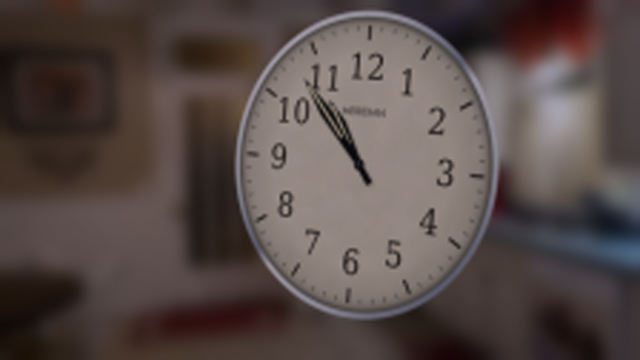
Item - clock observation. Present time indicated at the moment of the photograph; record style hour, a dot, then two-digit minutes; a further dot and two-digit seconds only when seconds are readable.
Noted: 10.53
